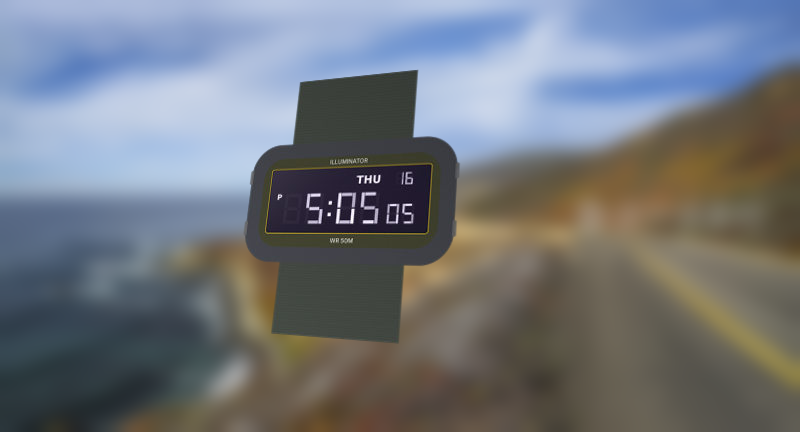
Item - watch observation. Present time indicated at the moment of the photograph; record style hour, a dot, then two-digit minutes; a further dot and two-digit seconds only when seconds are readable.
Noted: 5.05.05
